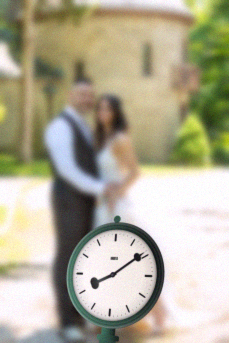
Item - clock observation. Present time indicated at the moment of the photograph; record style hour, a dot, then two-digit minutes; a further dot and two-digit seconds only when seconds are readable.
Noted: 8.09
